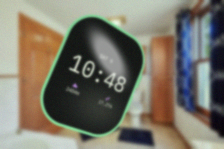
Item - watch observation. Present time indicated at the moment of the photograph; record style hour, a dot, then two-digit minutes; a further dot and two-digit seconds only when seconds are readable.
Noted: 10.48
